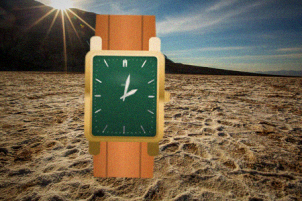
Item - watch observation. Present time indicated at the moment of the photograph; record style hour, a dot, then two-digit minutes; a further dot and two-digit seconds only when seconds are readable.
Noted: 2.02
